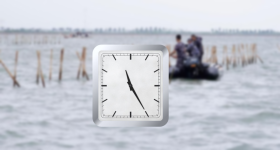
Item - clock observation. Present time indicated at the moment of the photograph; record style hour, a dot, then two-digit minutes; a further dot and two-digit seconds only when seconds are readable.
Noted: 11.25
